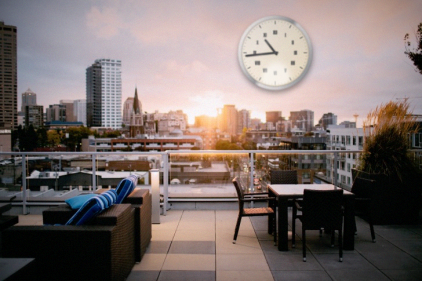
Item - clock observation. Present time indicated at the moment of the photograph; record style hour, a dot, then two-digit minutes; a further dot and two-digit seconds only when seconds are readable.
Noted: 10.44
